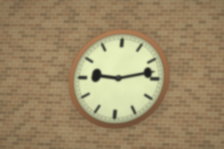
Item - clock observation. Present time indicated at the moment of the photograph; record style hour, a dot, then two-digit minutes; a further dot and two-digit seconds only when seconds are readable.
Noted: 9.13
